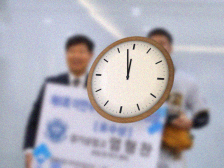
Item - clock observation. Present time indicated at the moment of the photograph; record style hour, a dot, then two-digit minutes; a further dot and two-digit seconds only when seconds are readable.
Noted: 11.58
